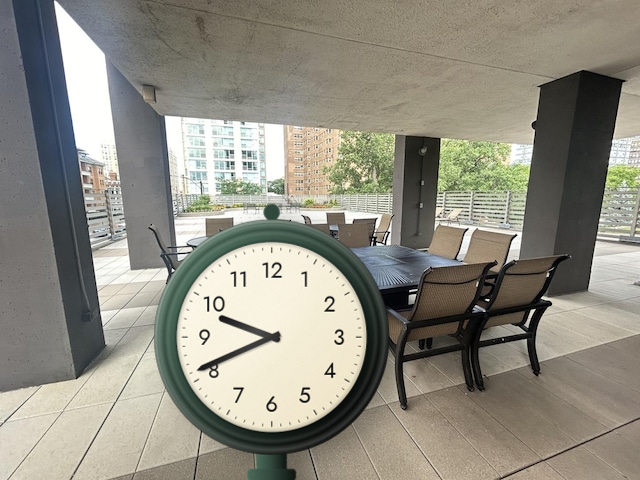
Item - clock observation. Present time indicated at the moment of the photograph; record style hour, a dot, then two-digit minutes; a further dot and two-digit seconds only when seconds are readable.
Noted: 9.41
